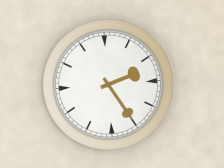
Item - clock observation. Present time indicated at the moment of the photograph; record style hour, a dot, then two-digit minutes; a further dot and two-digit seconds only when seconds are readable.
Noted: 2.25
